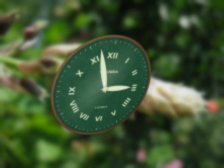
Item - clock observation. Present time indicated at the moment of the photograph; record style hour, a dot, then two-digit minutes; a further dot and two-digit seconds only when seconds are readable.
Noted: 2.57
